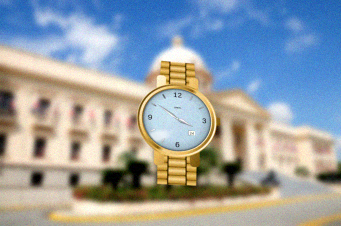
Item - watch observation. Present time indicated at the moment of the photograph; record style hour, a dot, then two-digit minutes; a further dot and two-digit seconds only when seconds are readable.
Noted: 3.51
